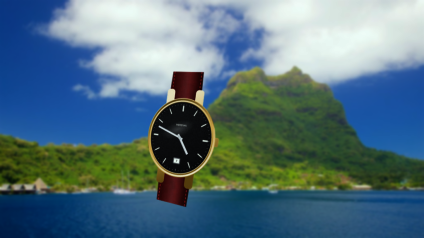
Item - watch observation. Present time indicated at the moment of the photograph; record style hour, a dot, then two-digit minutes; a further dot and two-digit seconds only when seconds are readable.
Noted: 4.48
